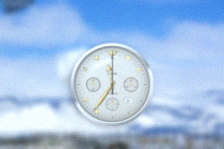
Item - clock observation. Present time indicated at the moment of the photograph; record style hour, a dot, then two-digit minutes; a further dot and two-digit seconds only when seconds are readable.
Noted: 11.36
